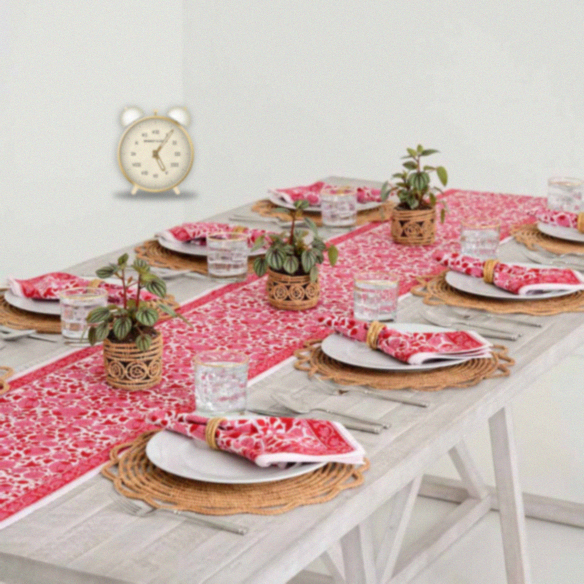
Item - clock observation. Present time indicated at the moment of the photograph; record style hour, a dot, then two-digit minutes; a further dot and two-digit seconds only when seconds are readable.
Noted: 5.06
